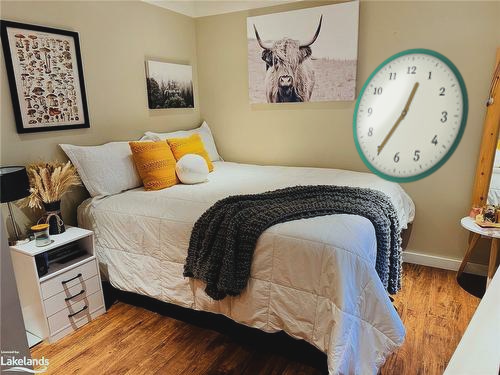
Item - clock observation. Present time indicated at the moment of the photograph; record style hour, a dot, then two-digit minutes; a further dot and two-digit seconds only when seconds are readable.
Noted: 12.35
